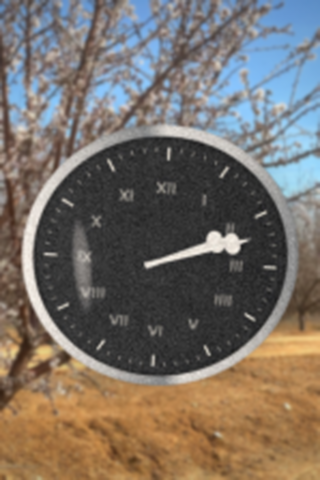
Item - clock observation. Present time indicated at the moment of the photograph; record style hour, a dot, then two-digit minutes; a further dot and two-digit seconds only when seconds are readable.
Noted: 2.12
